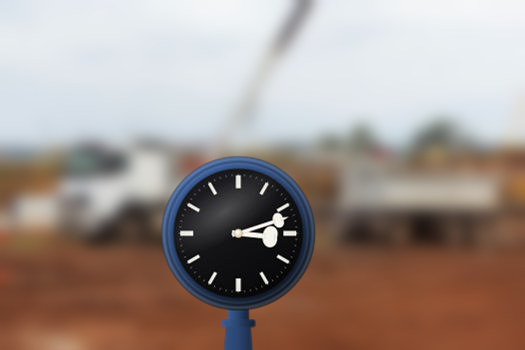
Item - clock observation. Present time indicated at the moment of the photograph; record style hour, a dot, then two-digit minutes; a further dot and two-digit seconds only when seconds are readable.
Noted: 3.12
